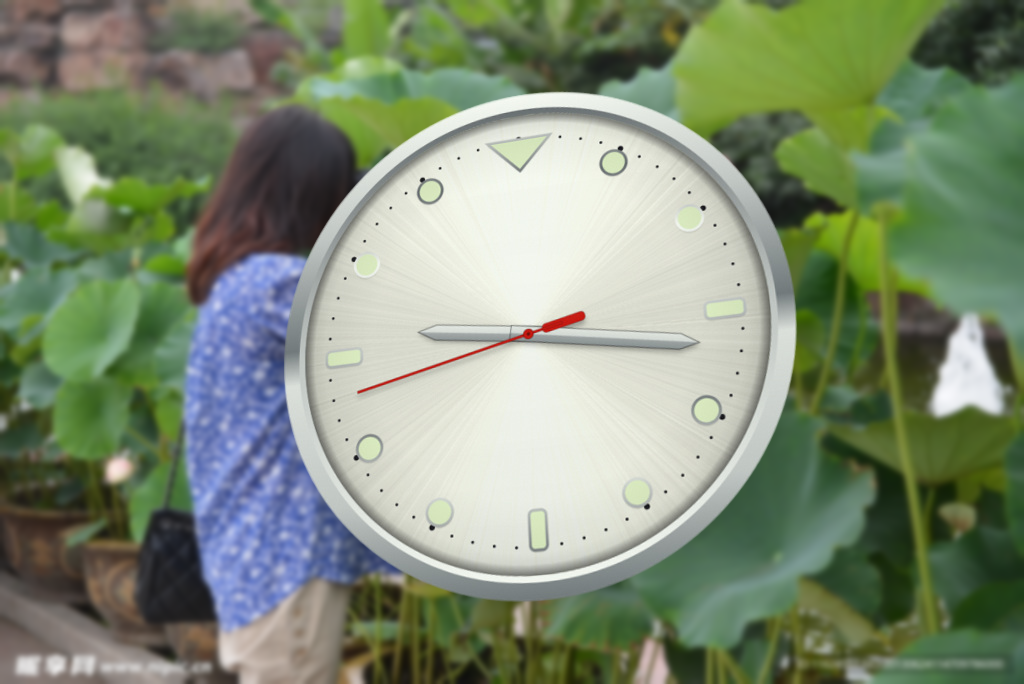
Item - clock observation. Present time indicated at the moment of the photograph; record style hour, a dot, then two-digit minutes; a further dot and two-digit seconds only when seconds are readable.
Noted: 9.16.43
